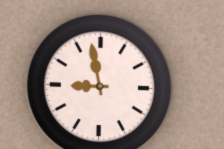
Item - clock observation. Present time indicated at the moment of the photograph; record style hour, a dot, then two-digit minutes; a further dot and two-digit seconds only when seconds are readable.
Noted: 8.58
